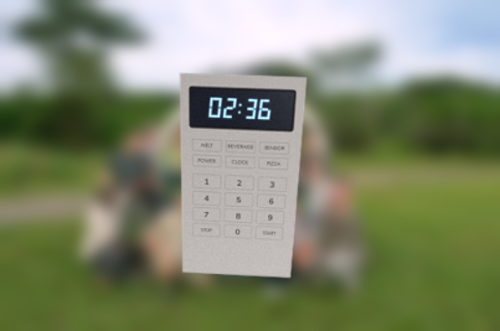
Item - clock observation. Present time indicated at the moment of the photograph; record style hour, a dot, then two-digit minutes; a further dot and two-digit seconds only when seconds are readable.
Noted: 2.36
